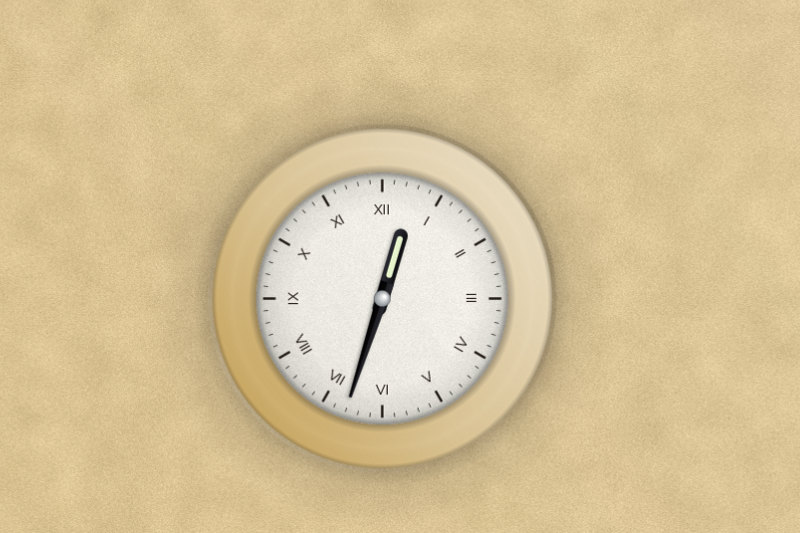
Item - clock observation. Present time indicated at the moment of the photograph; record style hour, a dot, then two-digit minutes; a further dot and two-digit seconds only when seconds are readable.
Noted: 12.33
